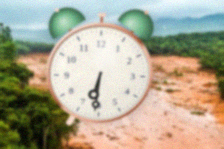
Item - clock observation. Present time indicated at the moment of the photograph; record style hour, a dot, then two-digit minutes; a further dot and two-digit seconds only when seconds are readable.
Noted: 6.31
